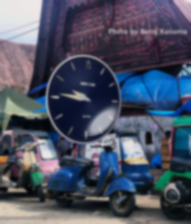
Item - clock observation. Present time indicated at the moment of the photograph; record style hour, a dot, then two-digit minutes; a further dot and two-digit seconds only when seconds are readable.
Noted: 9.46
